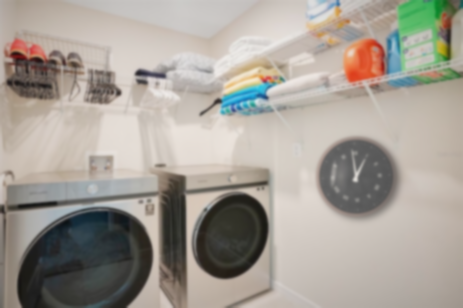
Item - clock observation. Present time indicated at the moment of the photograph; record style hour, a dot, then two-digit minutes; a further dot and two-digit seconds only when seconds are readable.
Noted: 12.59
